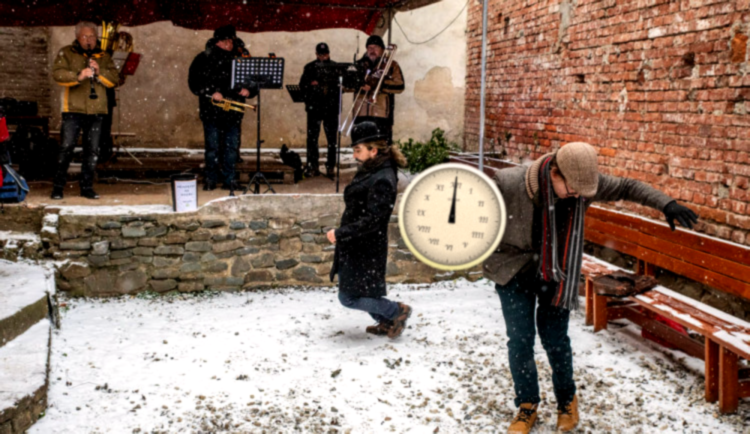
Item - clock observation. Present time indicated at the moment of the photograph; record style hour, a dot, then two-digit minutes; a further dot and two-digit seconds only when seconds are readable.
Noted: 12.00
